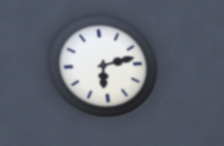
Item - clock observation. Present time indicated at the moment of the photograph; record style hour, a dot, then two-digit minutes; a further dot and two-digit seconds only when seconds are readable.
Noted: 6.13
